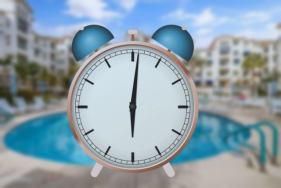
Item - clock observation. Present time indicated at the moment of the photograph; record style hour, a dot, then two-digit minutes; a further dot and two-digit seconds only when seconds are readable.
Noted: 6.01
